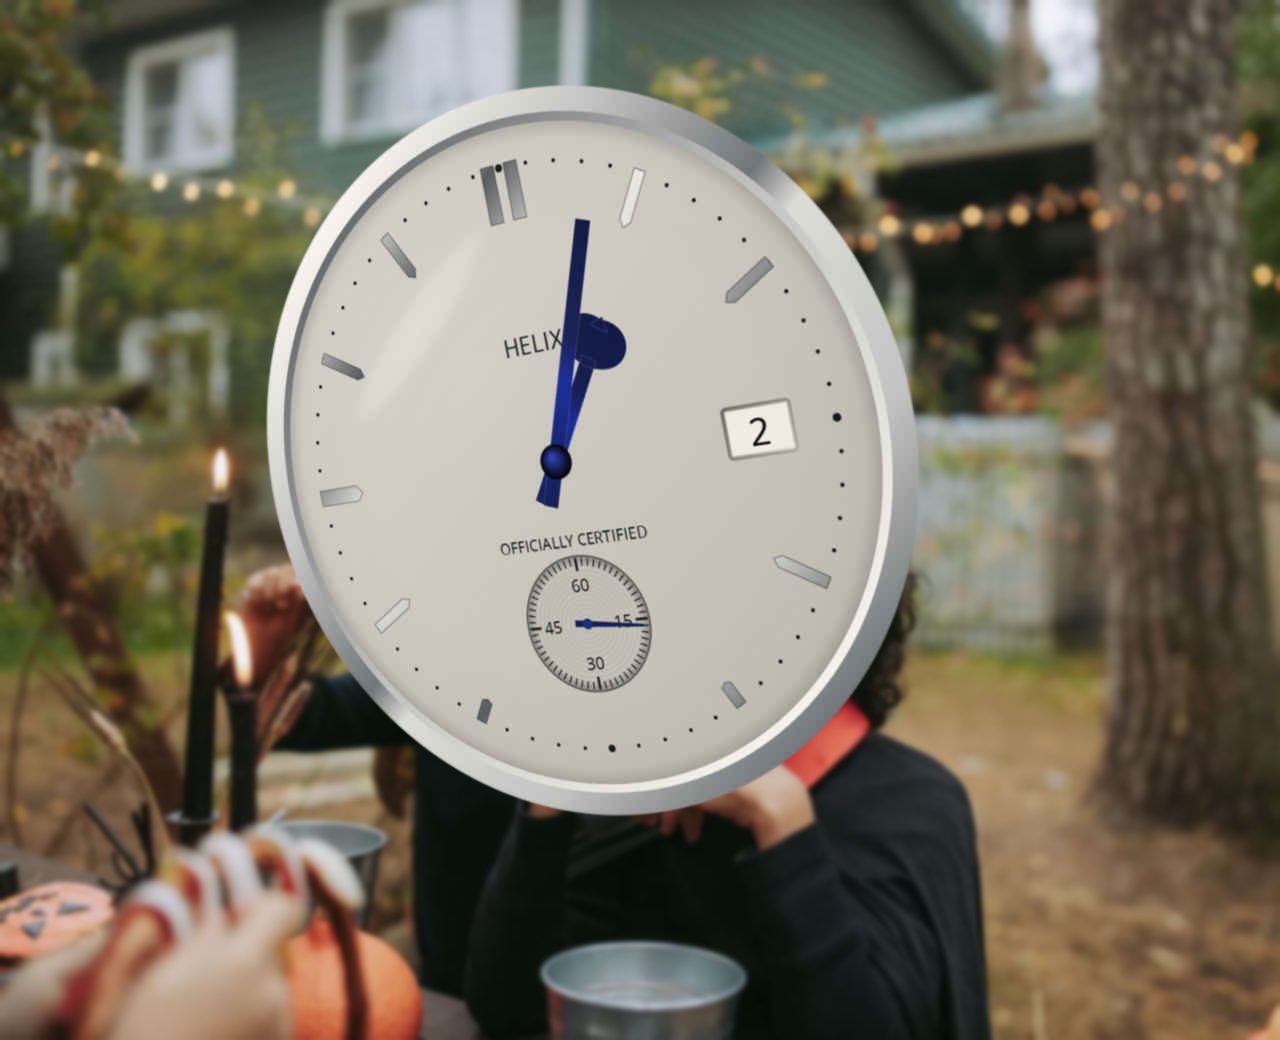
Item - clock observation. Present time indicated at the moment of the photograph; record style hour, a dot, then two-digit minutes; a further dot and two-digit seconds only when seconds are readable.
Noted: 1.03.16
